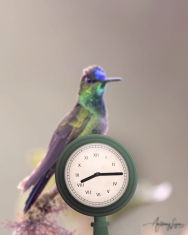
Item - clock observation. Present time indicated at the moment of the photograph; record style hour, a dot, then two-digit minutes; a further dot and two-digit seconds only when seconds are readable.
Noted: 8.15
